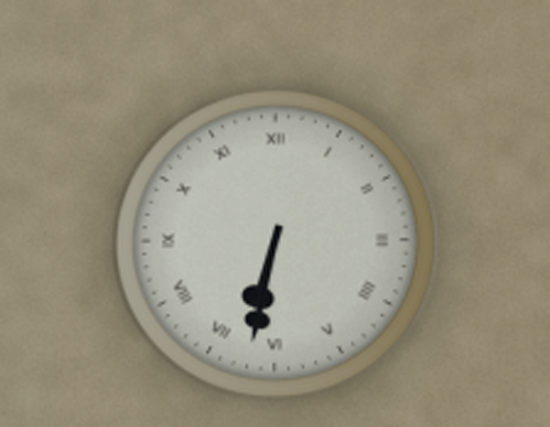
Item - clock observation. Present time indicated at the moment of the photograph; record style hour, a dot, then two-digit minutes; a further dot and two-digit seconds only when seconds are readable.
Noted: 6.32
